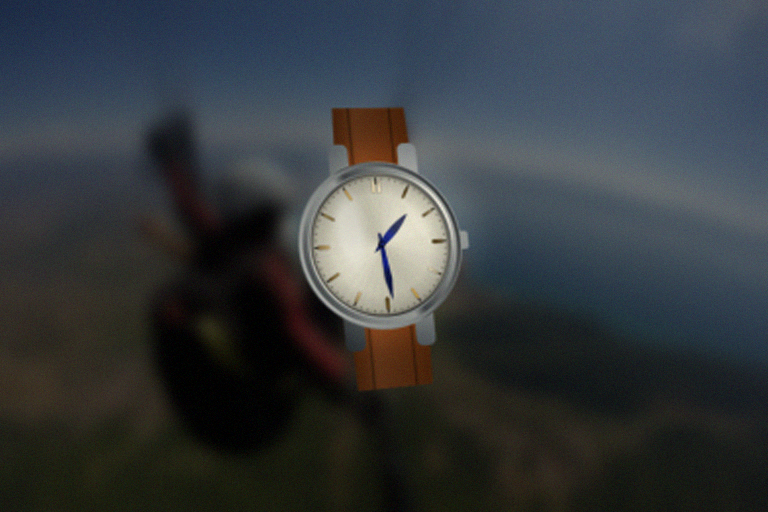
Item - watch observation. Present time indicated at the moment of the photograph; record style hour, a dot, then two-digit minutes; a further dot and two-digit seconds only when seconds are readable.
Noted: 1.29
